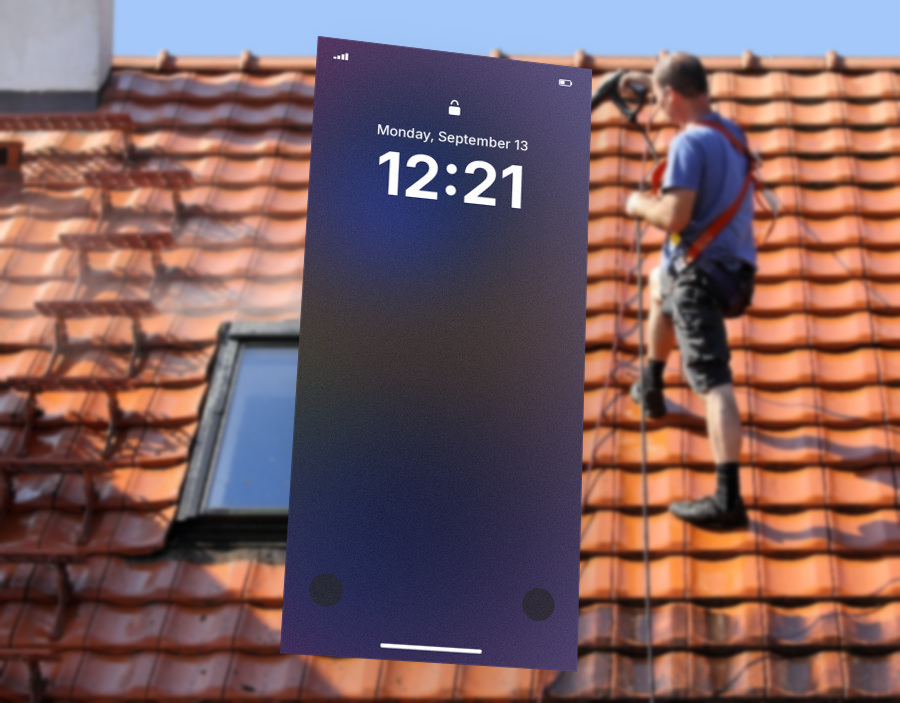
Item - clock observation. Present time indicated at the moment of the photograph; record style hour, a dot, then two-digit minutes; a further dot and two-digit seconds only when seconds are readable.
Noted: 12.21
